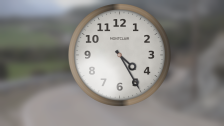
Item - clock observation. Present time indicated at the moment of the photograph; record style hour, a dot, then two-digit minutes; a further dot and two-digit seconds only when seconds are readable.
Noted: 4.25
